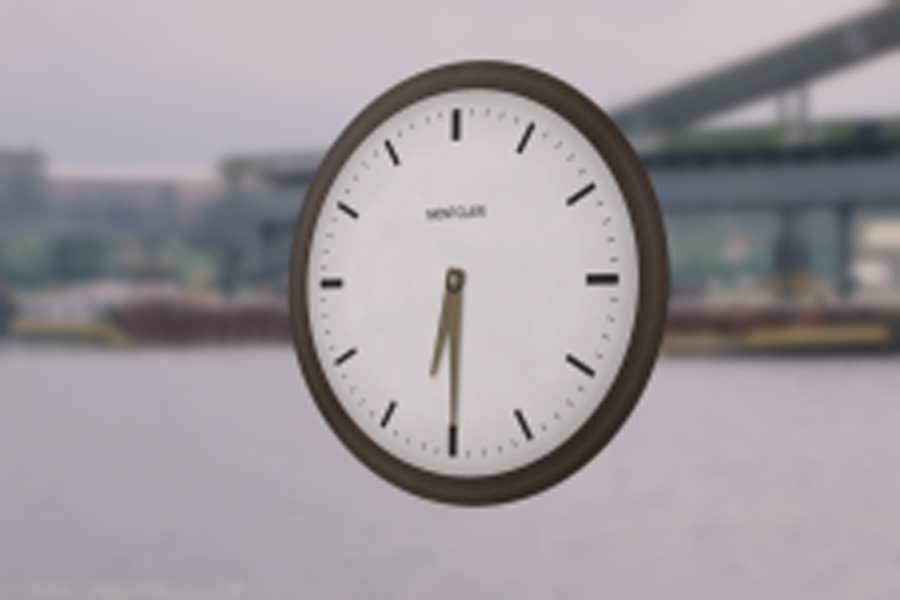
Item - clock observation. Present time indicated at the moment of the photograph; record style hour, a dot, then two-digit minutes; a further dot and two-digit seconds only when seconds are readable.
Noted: 6.30
